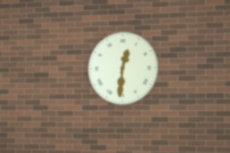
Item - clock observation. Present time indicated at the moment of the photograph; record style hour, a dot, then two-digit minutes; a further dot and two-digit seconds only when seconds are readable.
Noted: 12.31
